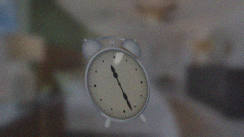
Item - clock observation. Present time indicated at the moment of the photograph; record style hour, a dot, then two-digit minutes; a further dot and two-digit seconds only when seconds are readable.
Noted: 11.27
